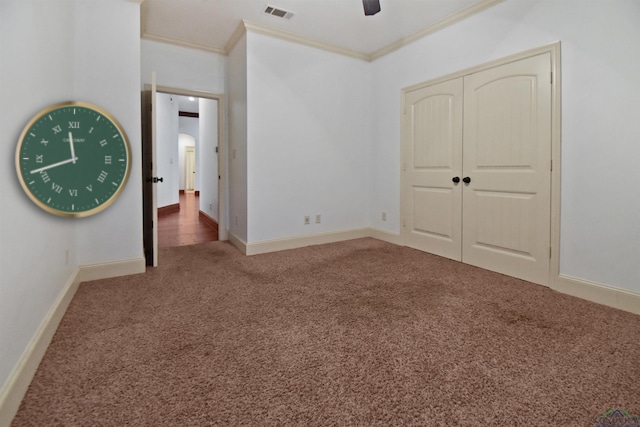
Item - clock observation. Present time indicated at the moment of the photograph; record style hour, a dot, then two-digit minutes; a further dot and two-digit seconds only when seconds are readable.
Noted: 11.42
